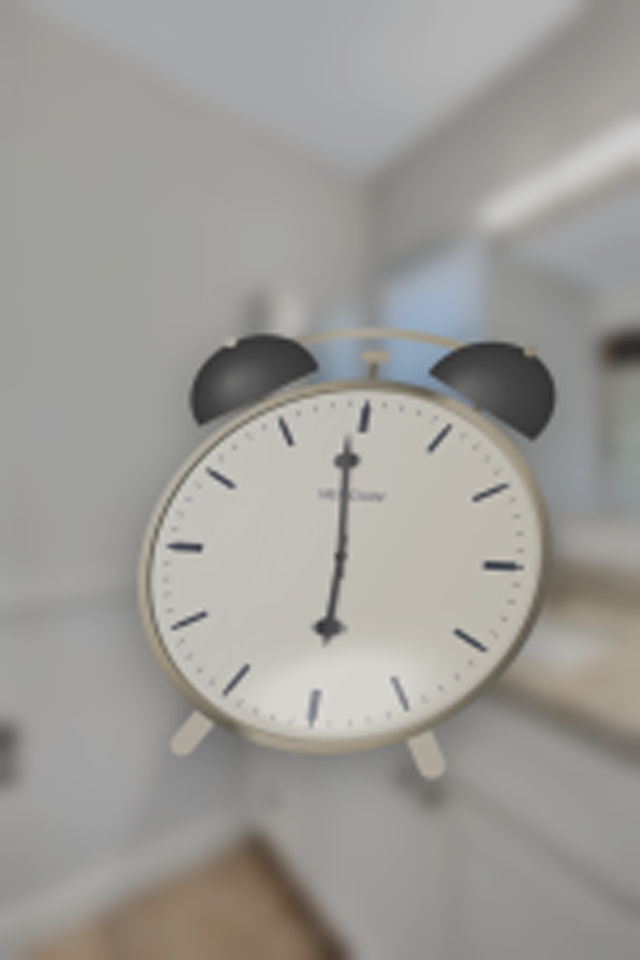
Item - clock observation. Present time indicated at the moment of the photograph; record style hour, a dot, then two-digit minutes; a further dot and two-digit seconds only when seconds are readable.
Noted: 5.59
